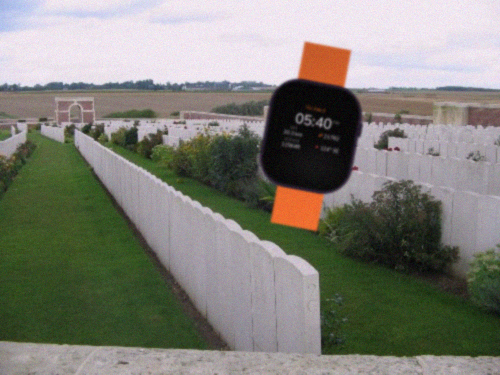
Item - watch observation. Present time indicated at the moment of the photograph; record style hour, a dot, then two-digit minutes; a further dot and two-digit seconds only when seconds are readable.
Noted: 5.40
